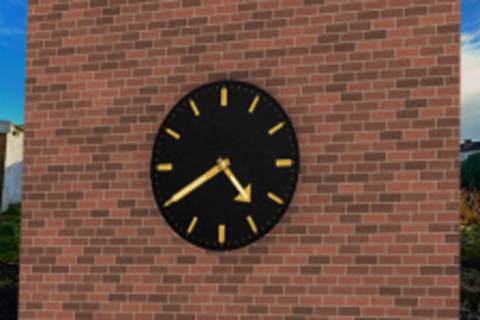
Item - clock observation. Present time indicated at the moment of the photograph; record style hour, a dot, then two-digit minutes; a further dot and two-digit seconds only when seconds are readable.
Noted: 4.40
